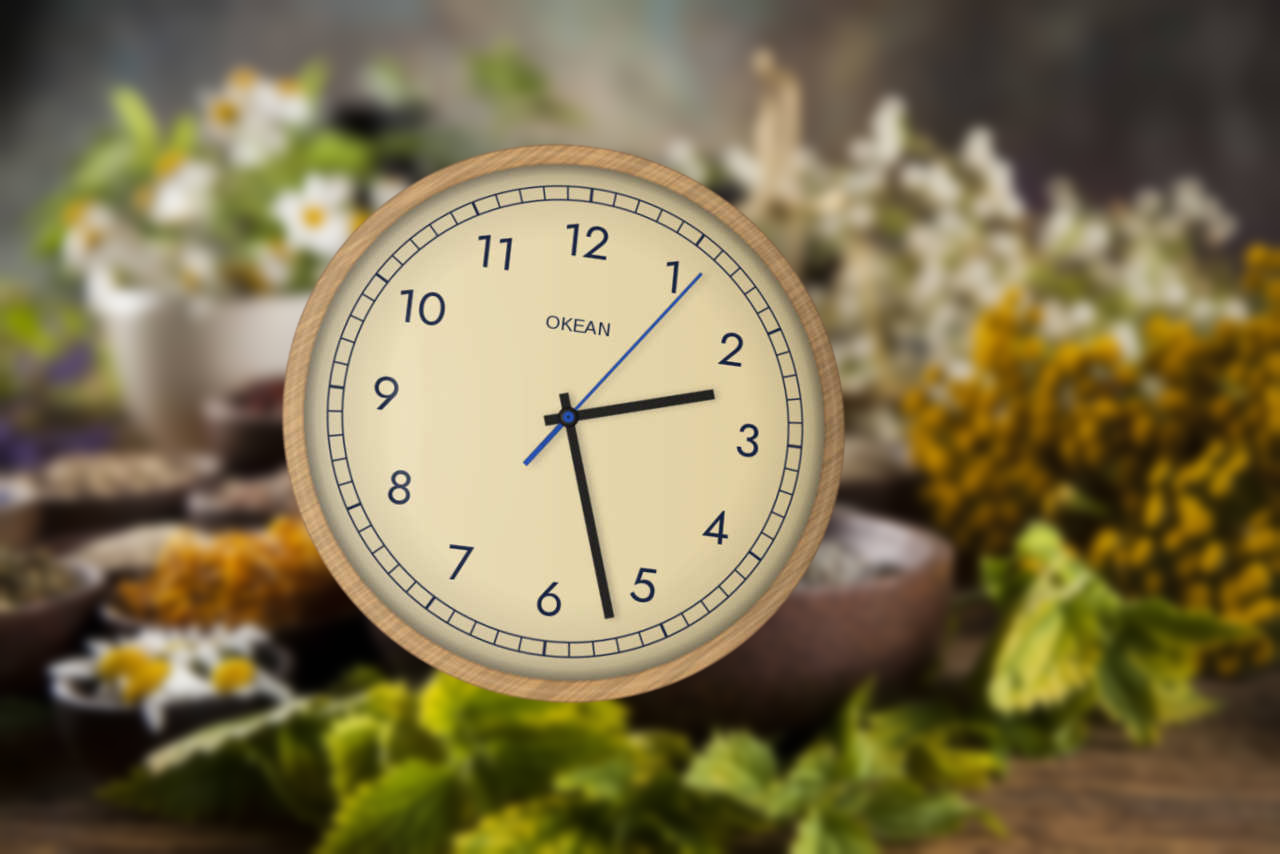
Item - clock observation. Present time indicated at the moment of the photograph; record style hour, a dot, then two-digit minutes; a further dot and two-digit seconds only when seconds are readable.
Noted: 2.27.06
